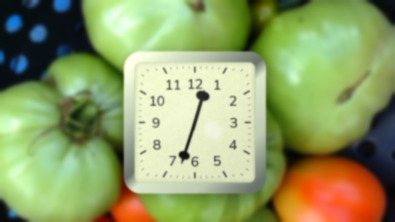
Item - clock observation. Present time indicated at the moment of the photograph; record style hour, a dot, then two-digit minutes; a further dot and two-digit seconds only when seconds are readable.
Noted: 12.33
